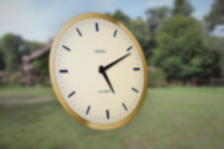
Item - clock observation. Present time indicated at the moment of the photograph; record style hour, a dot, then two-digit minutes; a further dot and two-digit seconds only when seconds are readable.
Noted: 5.11
